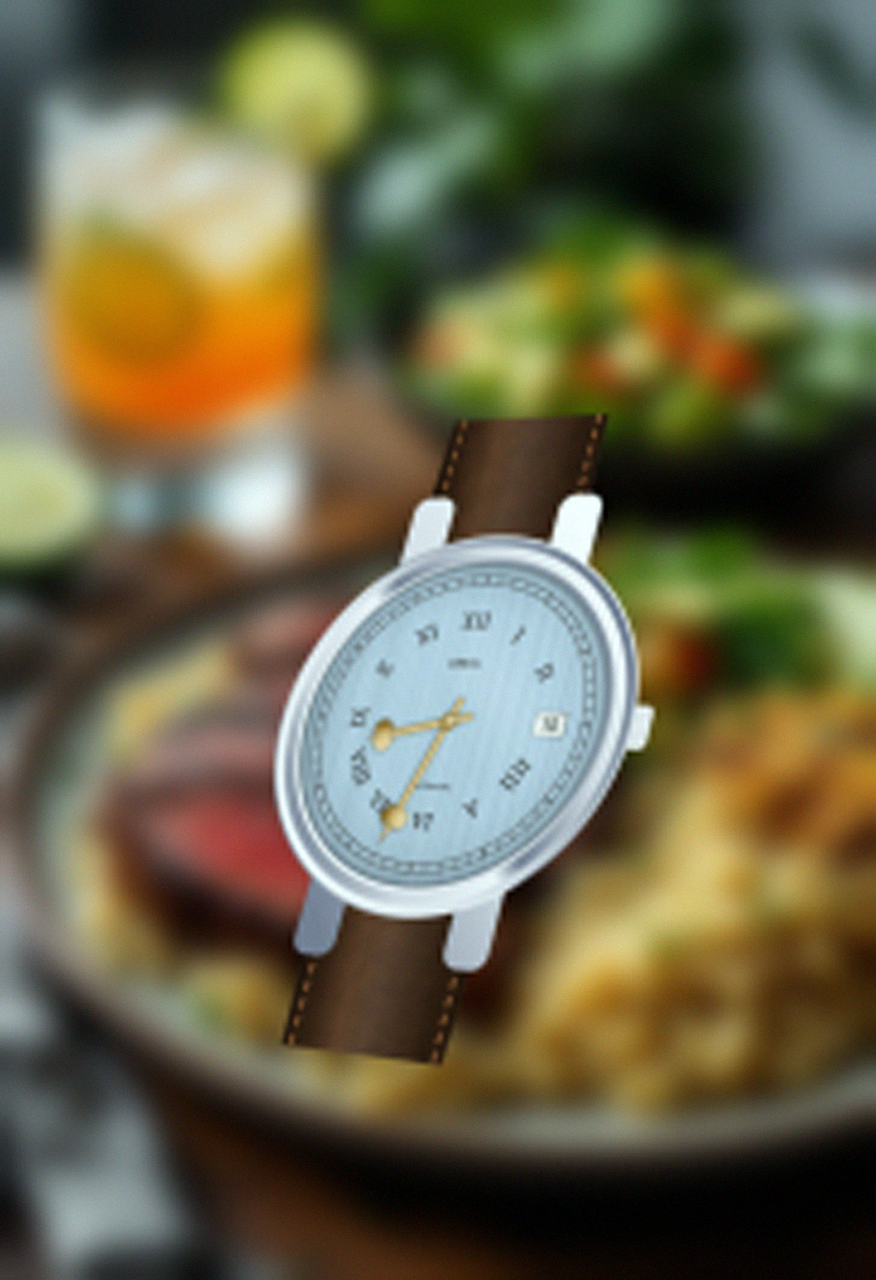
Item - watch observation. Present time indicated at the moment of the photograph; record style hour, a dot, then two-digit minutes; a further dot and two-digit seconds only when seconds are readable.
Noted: 8.33
